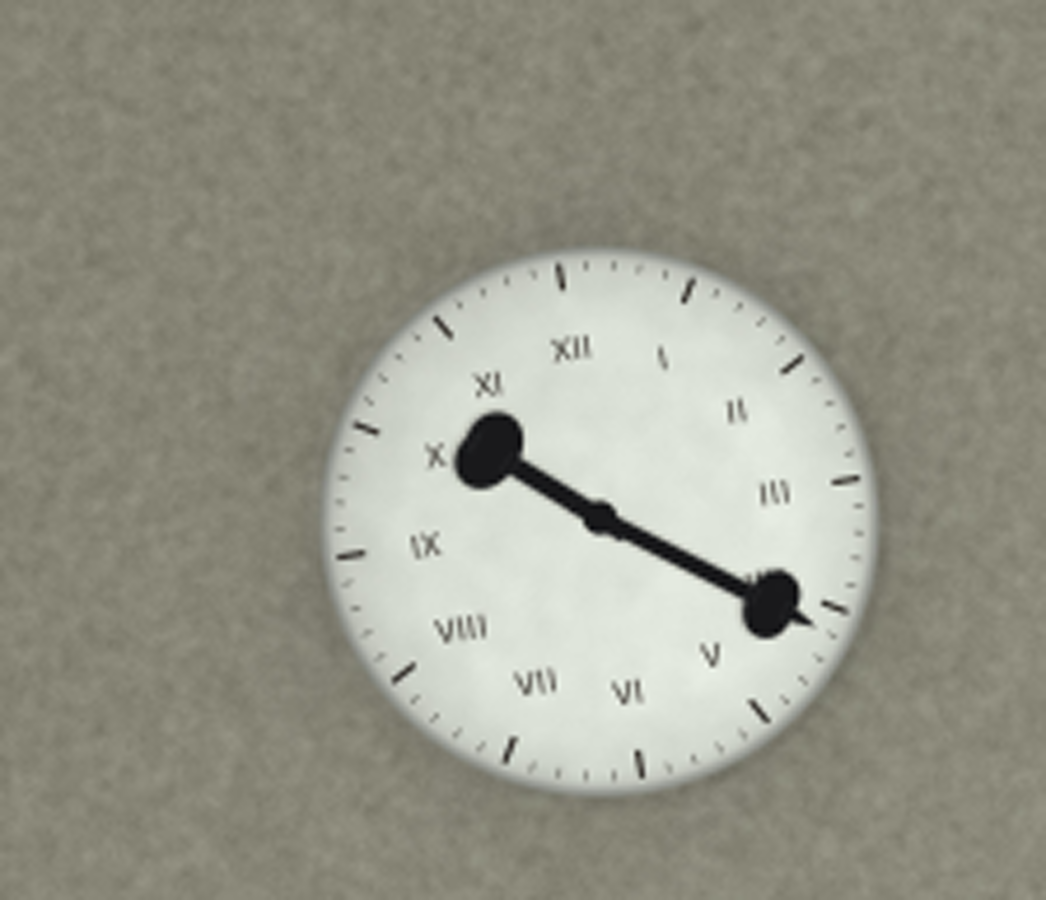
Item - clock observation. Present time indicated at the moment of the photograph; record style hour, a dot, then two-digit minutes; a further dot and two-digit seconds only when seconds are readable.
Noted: 10.21
